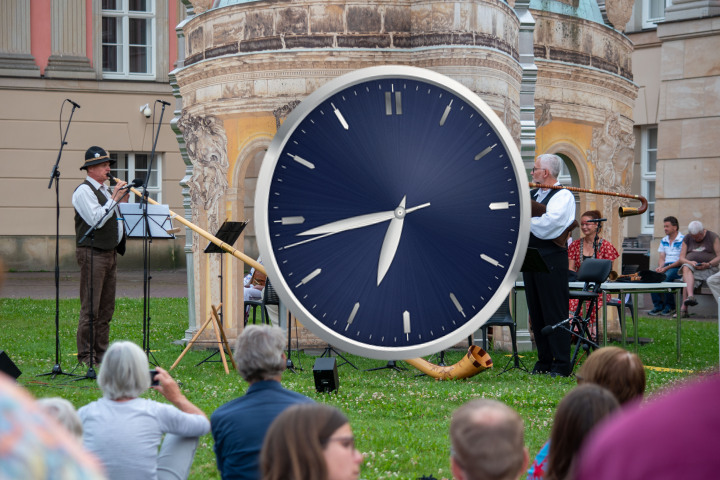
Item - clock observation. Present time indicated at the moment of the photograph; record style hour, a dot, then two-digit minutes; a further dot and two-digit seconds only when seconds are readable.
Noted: 6.43.43
